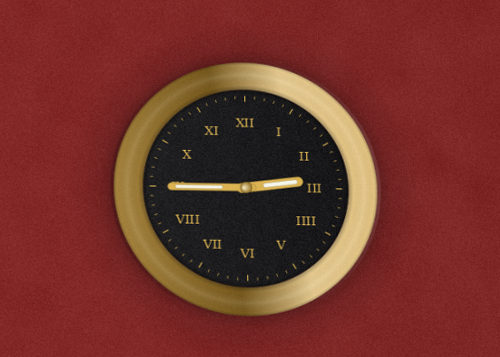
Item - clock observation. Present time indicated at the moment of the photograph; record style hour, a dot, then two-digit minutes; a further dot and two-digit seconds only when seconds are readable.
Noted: 2.45
